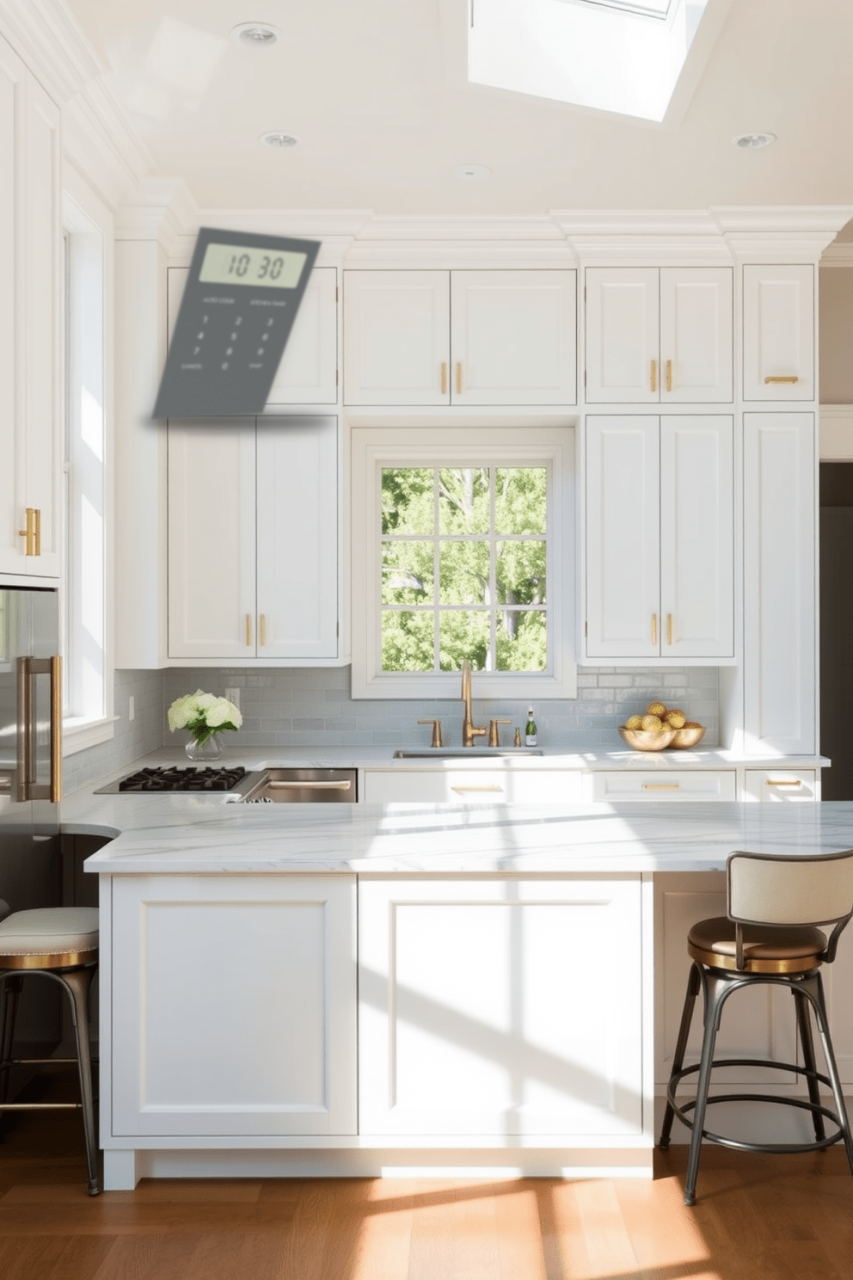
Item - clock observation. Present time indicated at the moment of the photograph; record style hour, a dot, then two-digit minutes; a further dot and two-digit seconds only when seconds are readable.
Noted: 10.30
